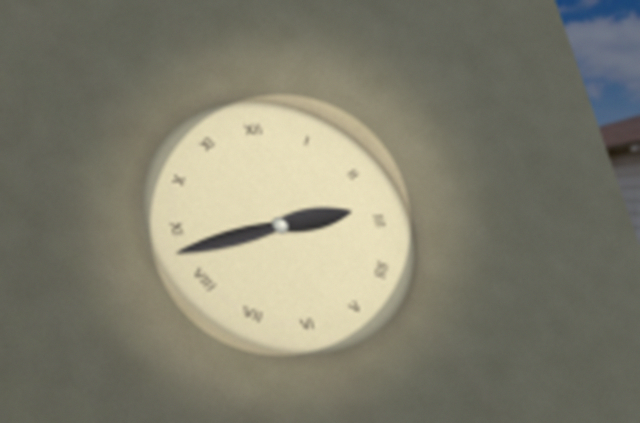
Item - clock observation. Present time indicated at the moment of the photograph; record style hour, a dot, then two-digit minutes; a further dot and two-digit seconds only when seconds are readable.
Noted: 2.43
